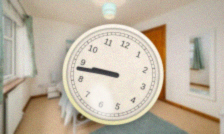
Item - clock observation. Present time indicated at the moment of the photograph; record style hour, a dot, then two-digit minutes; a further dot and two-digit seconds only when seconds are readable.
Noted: 8.43
